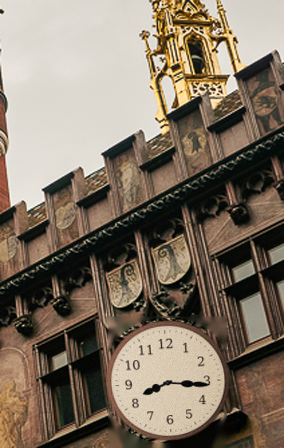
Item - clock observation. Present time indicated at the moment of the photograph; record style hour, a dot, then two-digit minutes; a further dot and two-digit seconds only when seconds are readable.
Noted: 8.16
